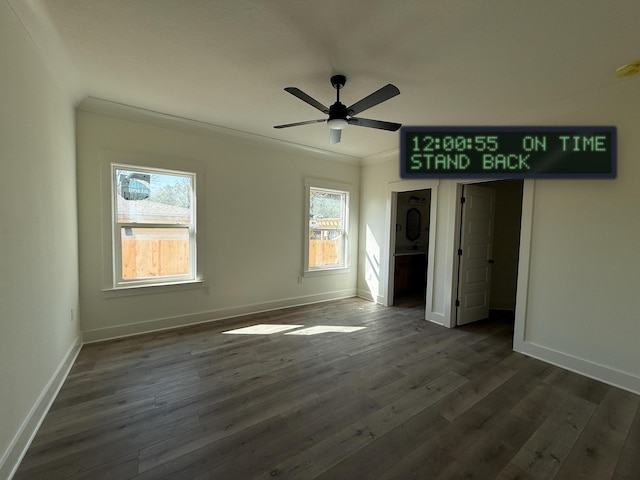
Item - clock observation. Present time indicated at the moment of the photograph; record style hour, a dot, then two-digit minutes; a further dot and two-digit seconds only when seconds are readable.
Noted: 12.00.55
